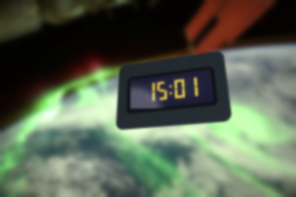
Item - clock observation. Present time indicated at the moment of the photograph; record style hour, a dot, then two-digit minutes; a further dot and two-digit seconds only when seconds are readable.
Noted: 15.01
